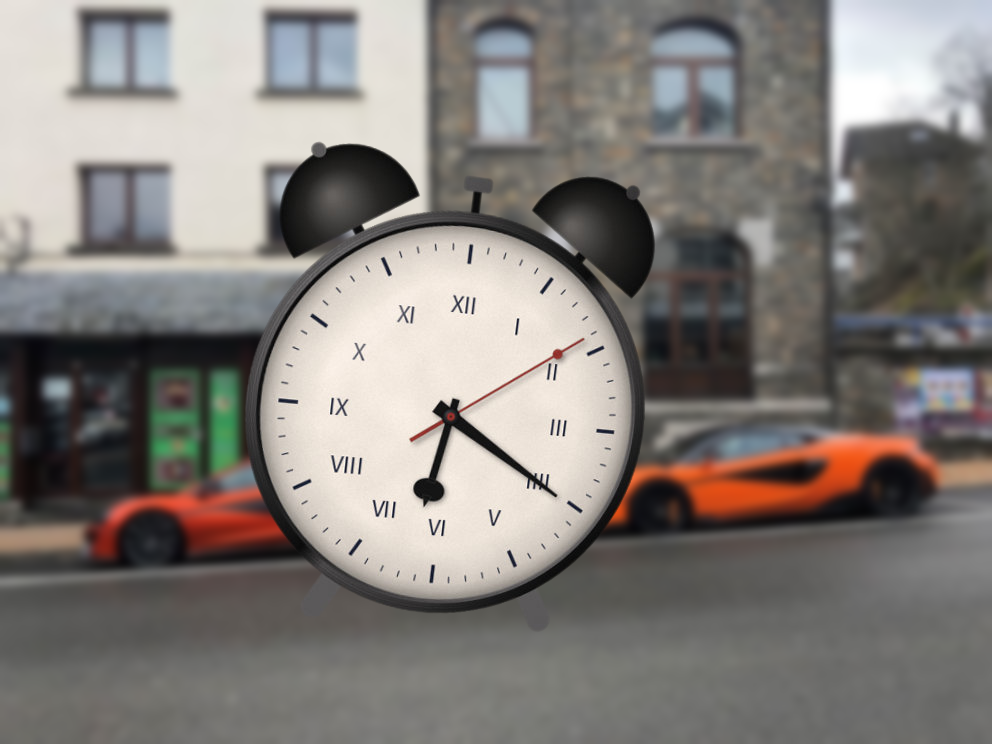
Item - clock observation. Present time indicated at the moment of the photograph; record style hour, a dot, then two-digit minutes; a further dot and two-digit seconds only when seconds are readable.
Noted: 6.20.09
